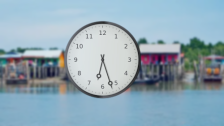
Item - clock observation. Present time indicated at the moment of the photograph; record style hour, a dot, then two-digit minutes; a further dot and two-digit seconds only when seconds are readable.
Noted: 6.27
